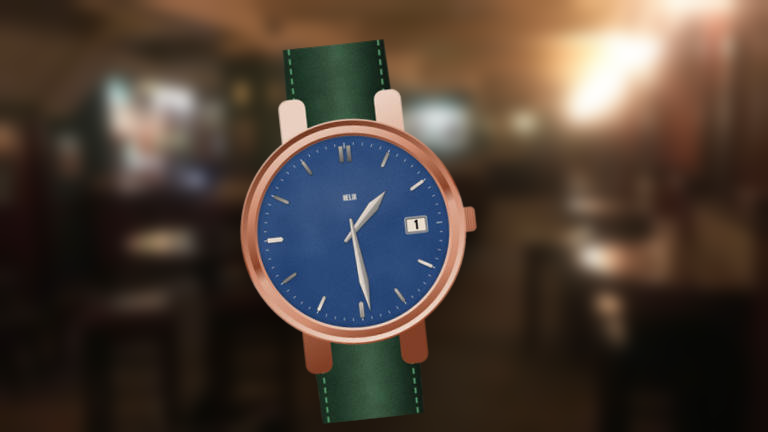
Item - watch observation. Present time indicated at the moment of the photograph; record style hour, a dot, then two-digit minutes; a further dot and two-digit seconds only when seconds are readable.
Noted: 1.29
